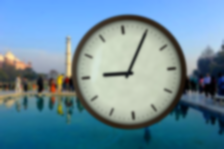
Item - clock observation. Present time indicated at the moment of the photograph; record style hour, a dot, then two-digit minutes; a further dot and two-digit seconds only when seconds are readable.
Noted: 9.05
